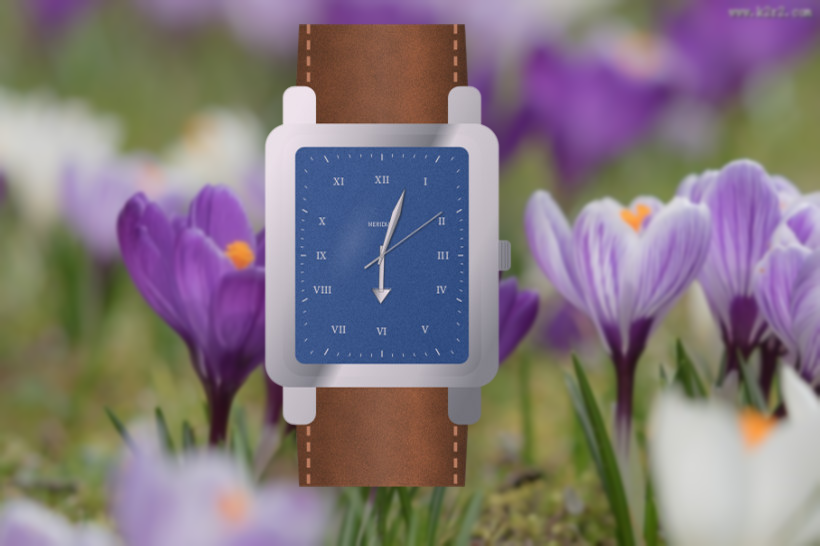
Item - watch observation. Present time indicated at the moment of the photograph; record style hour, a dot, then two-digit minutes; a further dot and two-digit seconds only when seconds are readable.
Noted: 6.03.09
